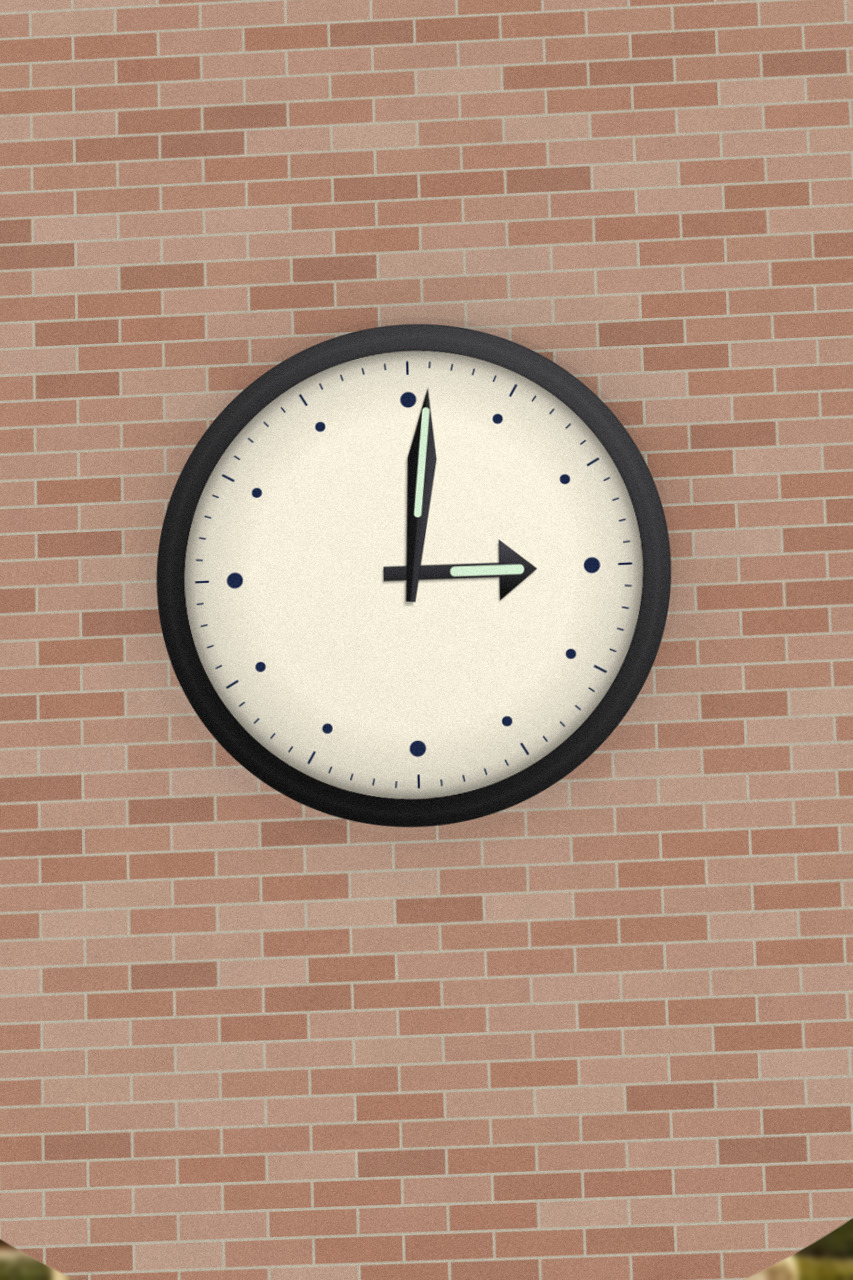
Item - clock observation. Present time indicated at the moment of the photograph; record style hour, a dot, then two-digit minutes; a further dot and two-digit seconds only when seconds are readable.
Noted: 3.01
